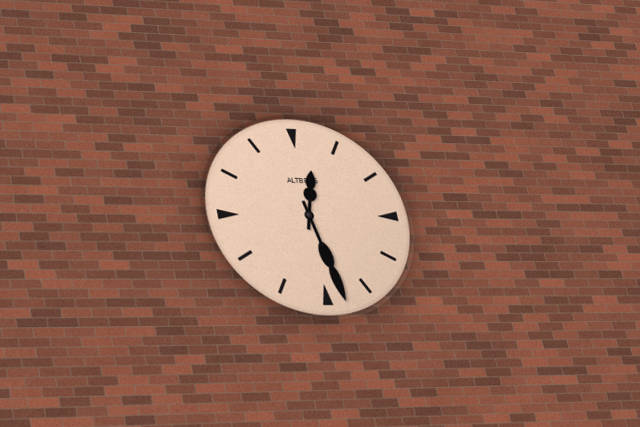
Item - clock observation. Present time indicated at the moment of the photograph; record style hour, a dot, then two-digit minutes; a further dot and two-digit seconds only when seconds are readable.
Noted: 12.28
